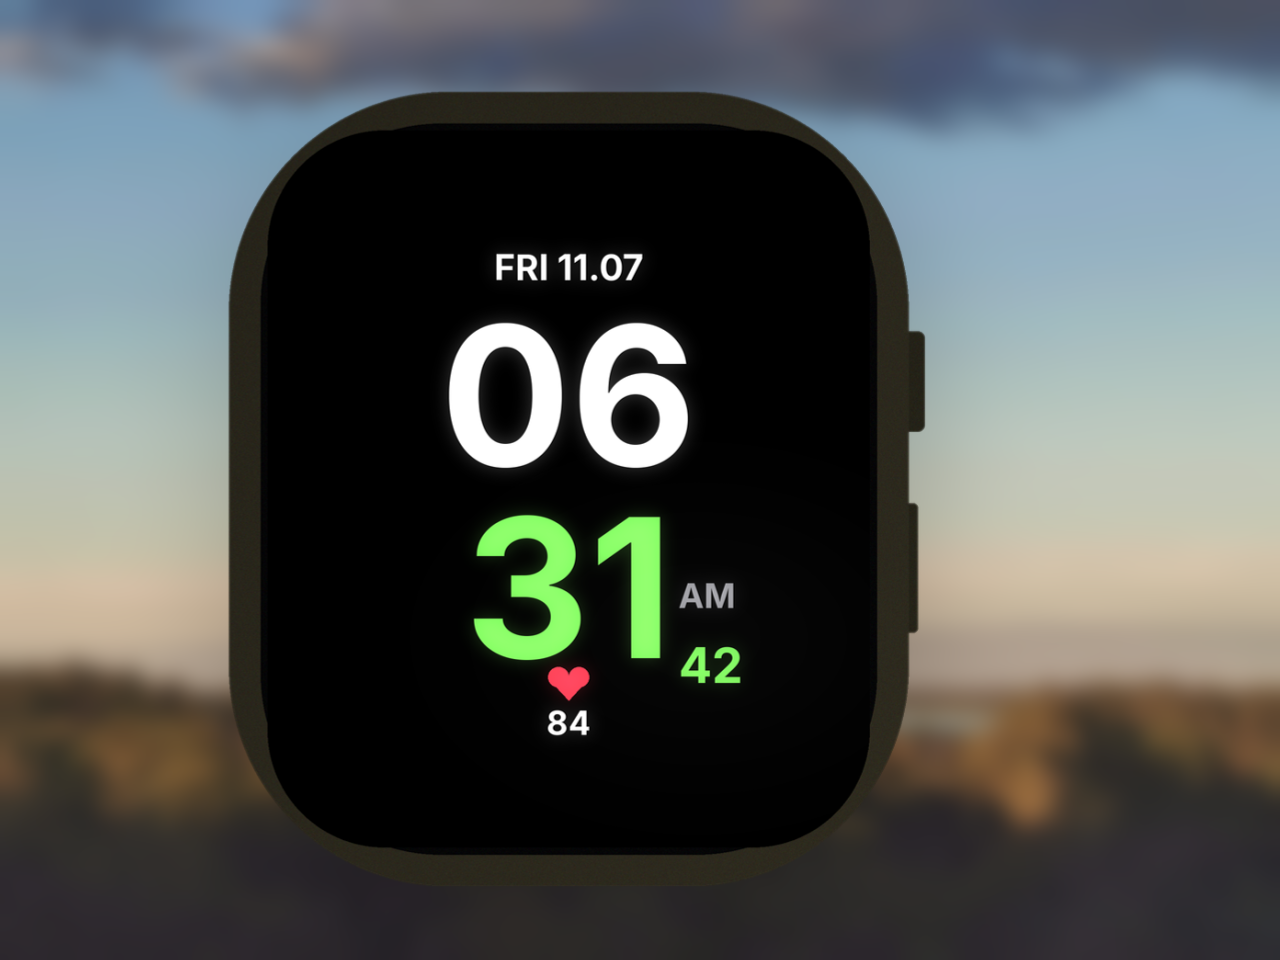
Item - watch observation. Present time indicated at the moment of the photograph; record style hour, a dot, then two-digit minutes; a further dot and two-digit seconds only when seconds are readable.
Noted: 6.31.42
